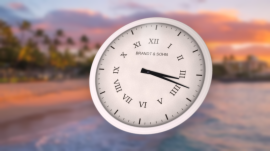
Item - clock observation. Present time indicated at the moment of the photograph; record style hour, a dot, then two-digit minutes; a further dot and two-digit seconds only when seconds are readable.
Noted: 3.18
